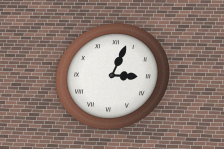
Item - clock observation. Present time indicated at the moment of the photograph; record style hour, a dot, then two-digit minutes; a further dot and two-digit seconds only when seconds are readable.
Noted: 3.03
